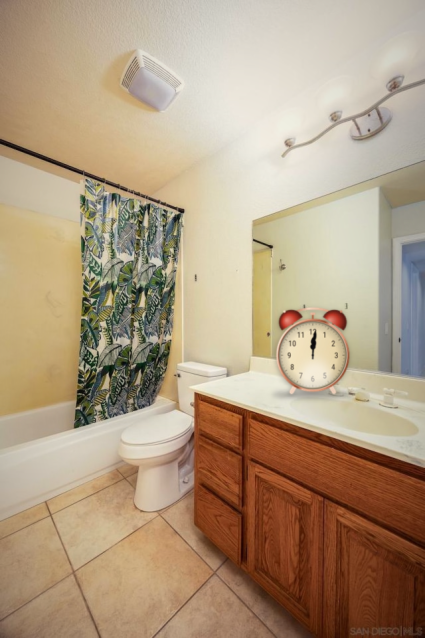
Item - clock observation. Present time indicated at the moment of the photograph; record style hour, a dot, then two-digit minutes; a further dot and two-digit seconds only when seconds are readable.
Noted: 12.01
